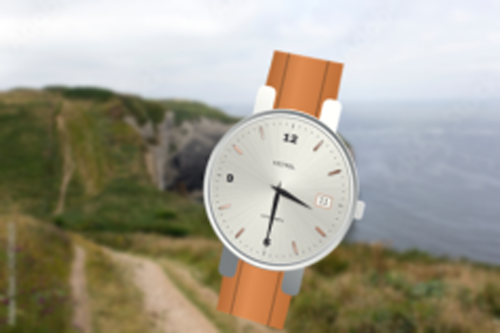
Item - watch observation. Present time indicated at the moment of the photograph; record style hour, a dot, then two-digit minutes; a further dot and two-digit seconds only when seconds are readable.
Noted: 3.30
